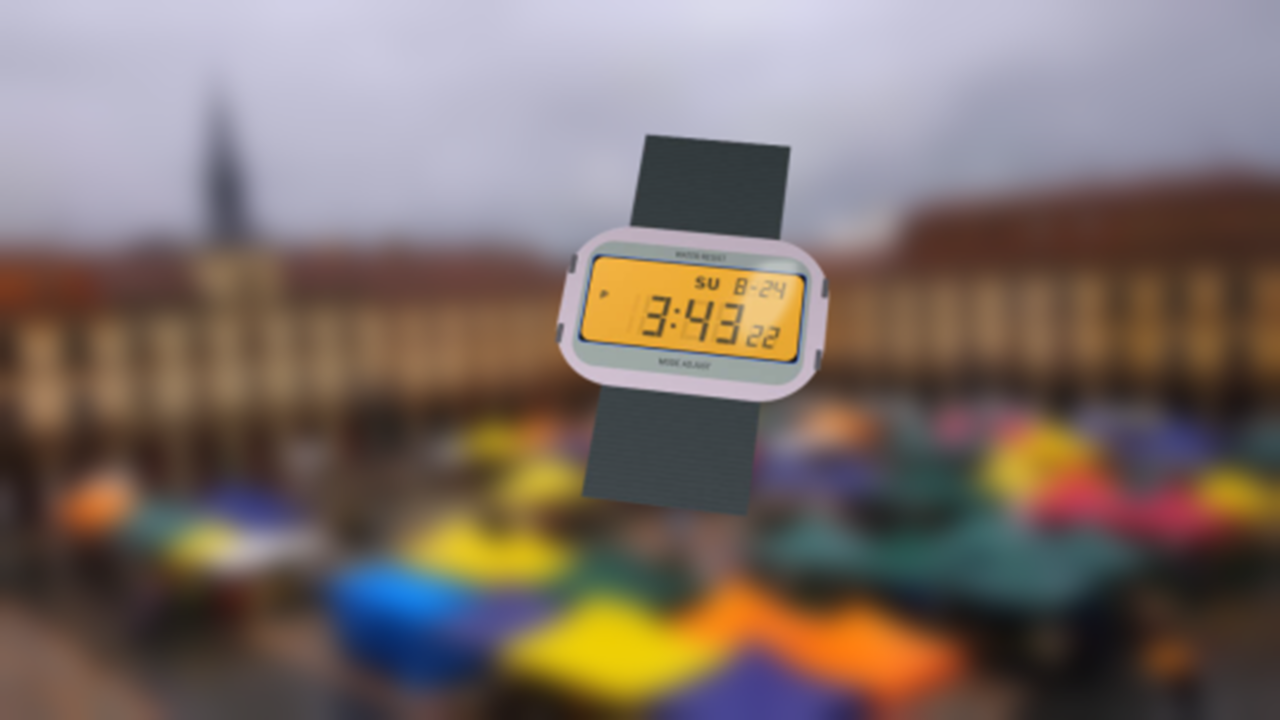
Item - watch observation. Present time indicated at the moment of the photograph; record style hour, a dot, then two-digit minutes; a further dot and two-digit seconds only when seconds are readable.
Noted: 3.43.22
